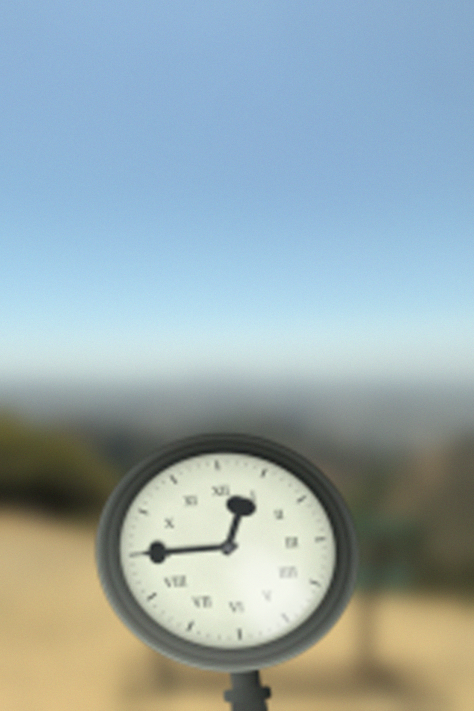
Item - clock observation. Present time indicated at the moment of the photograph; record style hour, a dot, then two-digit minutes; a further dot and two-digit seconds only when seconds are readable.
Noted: 12.45
